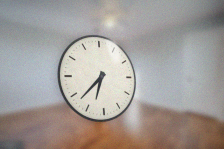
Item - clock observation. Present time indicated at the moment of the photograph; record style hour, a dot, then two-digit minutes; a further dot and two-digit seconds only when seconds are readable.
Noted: 6.38
